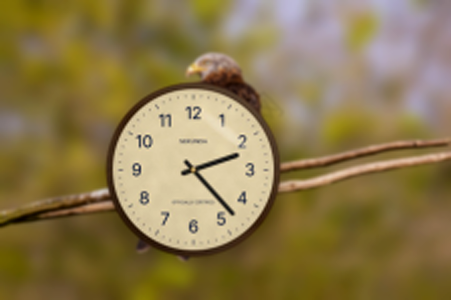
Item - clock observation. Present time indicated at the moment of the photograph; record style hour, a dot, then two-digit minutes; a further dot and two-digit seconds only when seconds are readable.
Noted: 2.23
